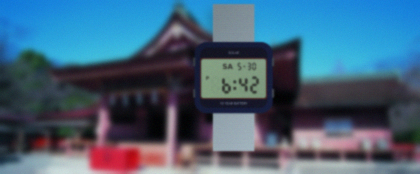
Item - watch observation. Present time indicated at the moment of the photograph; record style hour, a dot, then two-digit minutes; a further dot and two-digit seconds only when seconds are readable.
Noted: 6.42
